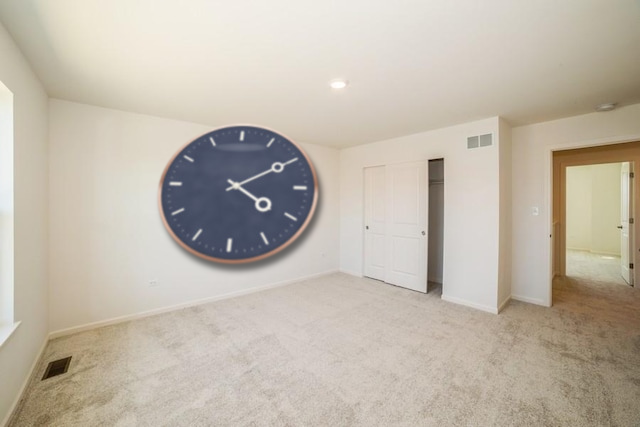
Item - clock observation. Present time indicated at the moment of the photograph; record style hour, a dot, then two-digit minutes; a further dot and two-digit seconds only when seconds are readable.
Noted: 4.10
